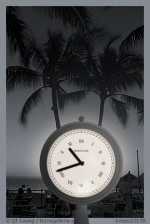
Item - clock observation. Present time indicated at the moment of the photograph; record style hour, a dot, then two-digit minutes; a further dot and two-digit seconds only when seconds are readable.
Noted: 10.42
